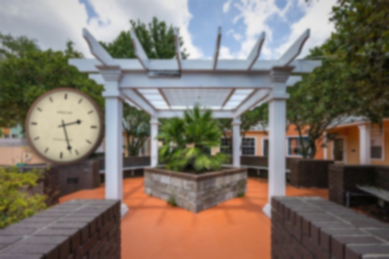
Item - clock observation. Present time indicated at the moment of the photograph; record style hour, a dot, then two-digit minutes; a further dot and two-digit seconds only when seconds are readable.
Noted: 2.27
